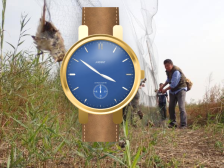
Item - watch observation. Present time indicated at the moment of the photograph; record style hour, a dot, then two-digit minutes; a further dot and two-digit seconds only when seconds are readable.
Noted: 3.51
